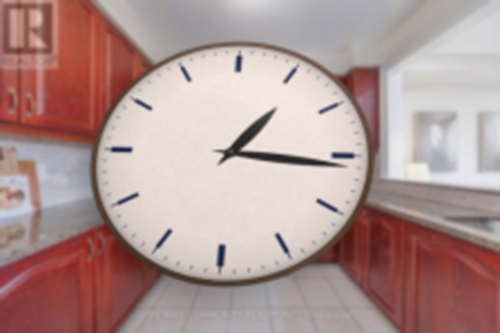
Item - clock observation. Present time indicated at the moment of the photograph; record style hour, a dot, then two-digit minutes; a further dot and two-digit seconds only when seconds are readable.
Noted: 1.16
